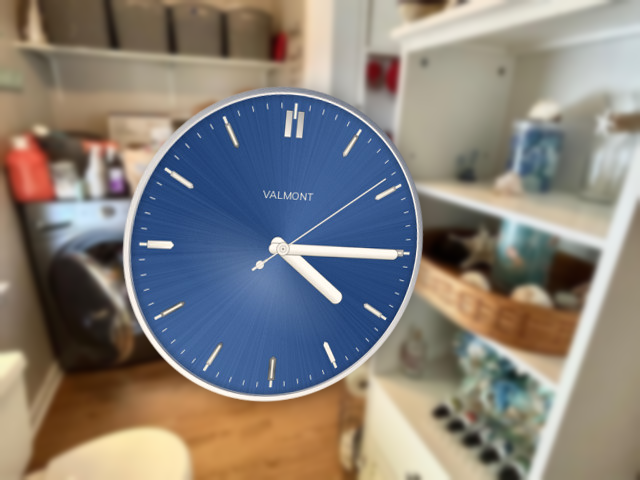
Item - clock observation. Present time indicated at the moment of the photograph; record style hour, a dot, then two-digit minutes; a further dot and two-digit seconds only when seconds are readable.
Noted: 4.15.09
